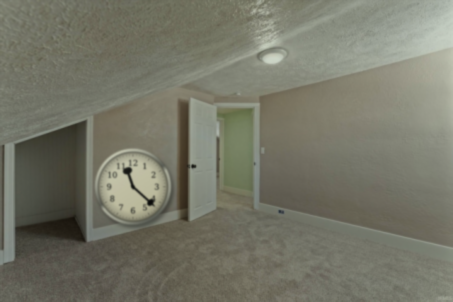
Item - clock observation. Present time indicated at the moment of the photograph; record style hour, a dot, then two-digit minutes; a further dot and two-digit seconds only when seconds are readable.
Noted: 11.22
